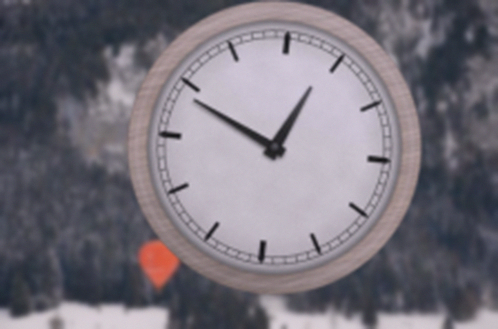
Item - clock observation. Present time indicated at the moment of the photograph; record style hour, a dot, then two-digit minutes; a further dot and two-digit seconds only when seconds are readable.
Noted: 12.49
